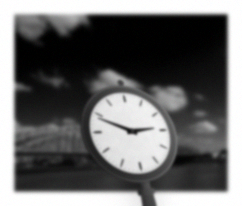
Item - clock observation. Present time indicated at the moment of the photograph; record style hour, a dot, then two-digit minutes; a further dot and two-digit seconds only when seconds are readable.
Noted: 2.49
